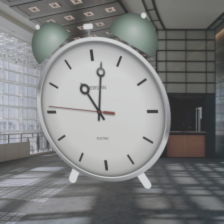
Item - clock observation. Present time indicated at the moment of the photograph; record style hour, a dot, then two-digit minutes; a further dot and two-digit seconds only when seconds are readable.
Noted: 11.01.46
